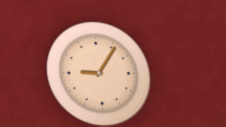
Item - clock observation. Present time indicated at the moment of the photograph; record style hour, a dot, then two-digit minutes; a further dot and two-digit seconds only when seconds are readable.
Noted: 9.06
